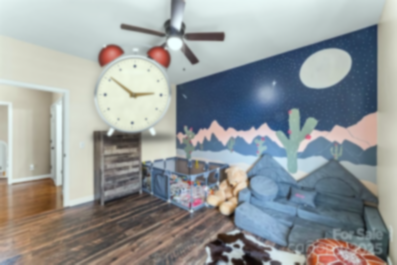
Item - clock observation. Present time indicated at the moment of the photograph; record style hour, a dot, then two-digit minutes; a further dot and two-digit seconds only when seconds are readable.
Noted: 2.51
